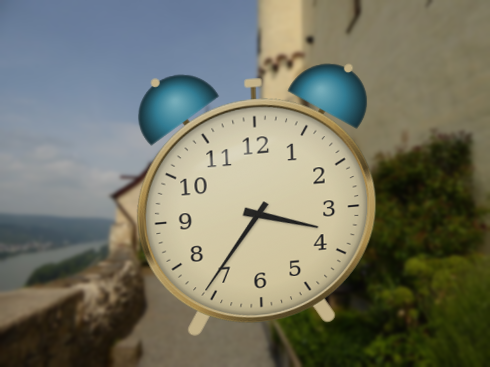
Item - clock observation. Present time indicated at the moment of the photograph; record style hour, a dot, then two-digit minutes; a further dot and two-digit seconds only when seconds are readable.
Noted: 3.36
